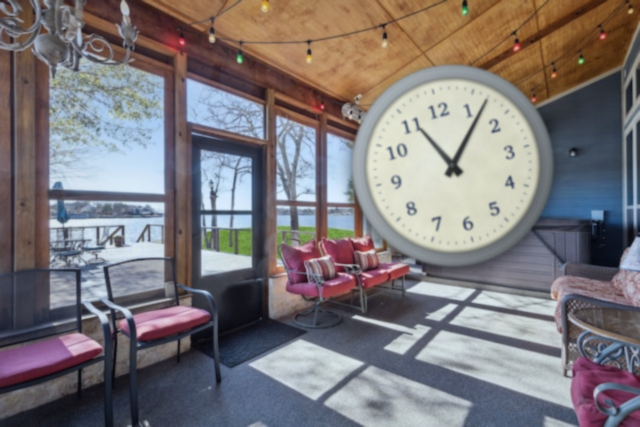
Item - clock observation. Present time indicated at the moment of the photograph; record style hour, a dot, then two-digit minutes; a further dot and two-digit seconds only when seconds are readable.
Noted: 11.07
